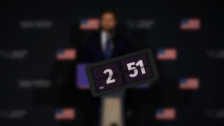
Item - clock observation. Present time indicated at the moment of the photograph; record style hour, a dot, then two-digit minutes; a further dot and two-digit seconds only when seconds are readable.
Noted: 2.51
